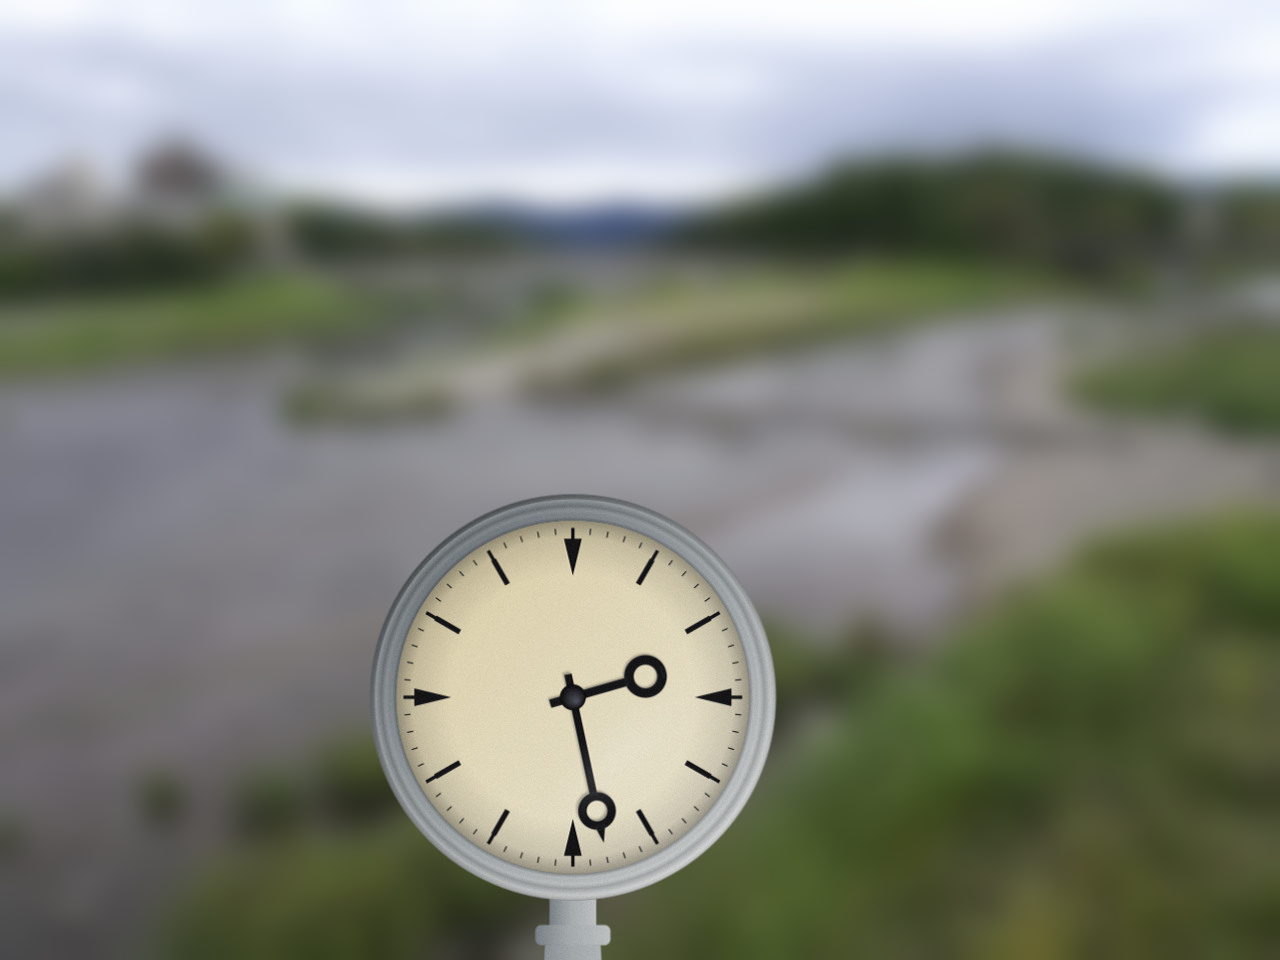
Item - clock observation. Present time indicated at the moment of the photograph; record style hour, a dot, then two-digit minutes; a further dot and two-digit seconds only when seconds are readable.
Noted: 2.28
